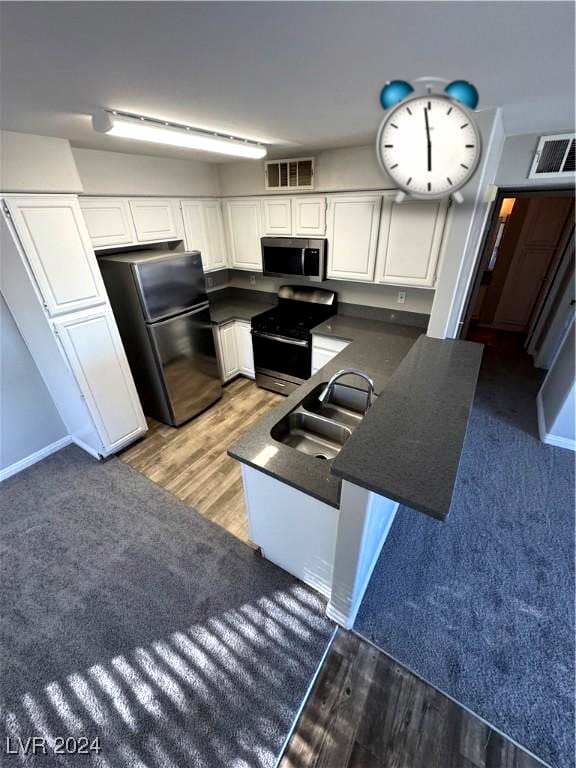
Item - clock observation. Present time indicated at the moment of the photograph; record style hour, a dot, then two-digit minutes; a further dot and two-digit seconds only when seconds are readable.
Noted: 5.59
